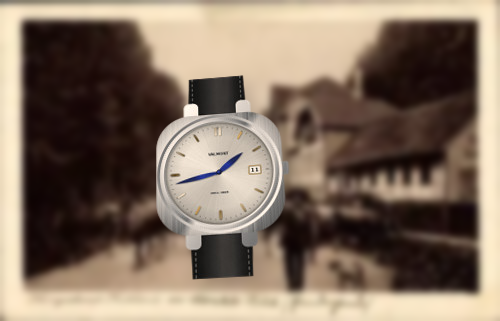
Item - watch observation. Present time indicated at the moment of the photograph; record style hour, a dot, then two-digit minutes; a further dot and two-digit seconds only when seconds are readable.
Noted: 1.43
